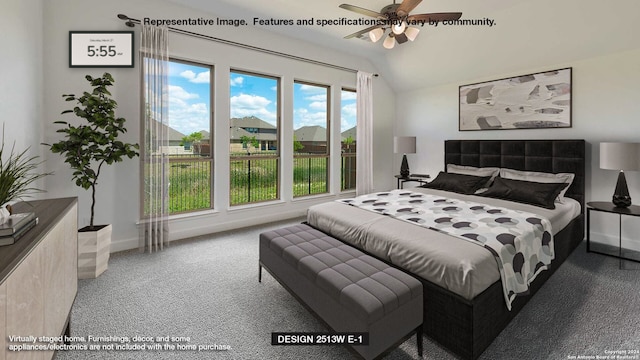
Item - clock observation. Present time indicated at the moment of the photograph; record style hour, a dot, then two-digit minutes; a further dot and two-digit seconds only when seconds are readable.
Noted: 5.55
